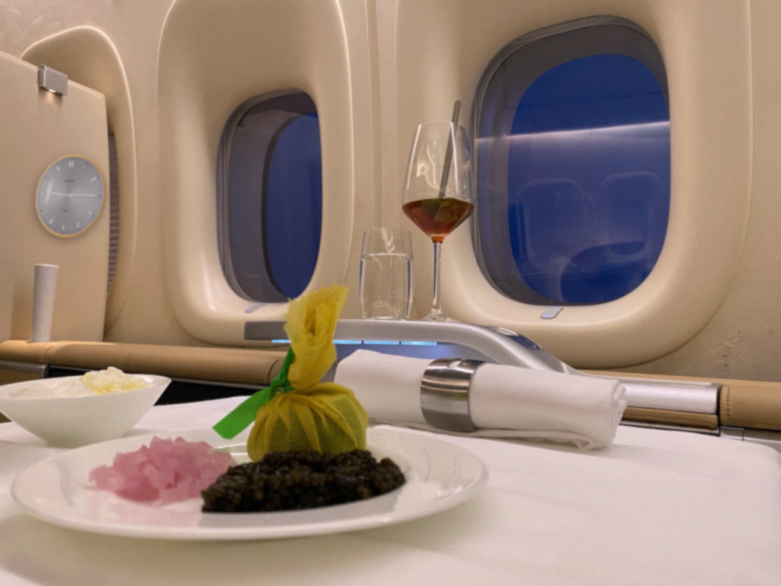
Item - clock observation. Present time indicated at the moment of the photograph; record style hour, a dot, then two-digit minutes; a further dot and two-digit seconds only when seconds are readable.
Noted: 9.15
